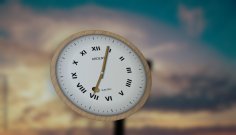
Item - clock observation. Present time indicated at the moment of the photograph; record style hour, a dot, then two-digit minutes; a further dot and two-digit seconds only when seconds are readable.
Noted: 7.04
